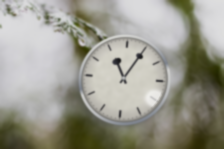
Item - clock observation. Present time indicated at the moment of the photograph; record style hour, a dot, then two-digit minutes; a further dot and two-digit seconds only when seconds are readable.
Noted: 11.05
